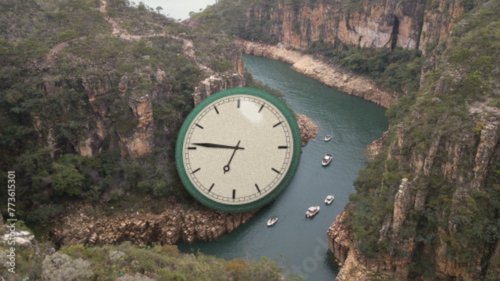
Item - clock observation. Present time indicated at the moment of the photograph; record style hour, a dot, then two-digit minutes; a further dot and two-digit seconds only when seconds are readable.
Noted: 6.46
